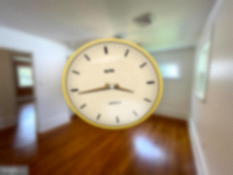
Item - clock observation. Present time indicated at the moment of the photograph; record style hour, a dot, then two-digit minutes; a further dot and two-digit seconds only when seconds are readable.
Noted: 3.44
